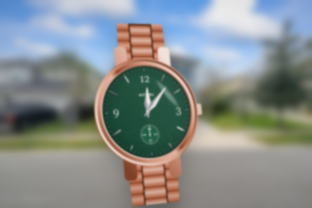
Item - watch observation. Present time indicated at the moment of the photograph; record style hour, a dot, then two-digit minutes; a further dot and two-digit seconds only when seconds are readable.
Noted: 12.07
